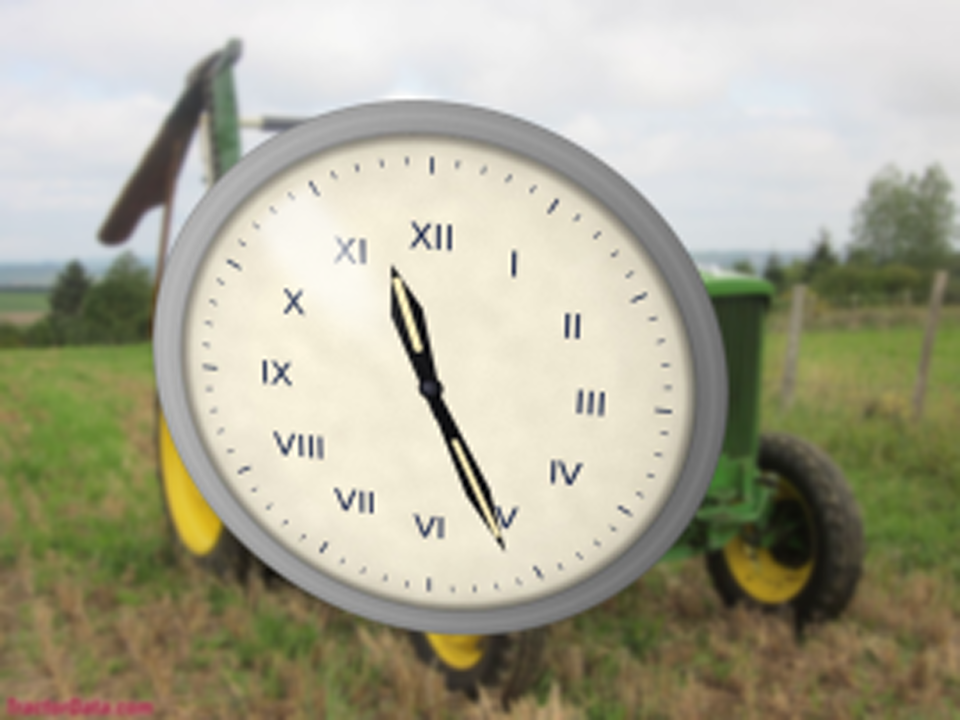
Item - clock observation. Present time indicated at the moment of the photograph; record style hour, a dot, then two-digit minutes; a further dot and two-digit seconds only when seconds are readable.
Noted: 11.26
